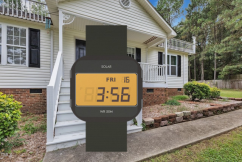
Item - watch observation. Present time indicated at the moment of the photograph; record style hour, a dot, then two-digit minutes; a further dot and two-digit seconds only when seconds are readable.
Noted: 3.56
